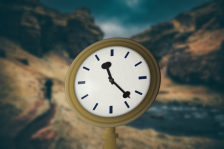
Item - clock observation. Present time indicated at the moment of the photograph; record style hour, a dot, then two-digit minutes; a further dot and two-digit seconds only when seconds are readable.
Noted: 11.23
